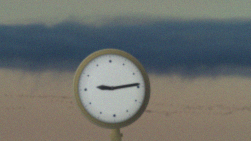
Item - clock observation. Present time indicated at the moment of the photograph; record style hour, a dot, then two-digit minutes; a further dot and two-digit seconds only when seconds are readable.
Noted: 9.14
